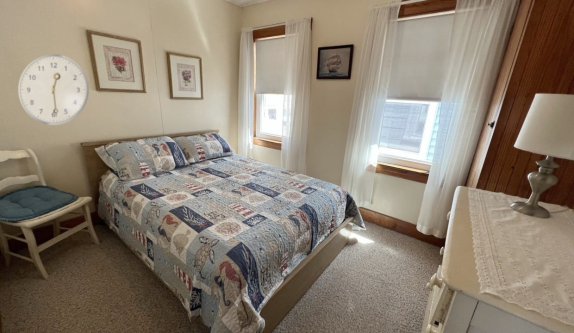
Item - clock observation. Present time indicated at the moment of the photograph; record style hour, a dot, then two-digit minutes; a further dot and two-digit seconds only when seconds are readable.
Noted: 12.29
